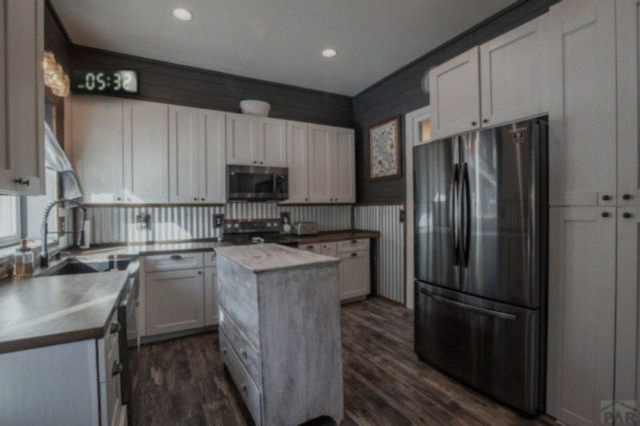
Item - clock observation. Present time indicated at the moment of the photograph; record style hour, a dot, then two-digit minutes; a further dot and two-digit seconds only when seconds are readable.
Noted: 5.32
